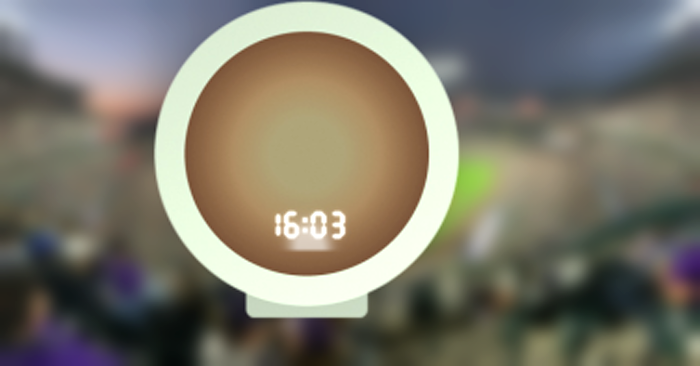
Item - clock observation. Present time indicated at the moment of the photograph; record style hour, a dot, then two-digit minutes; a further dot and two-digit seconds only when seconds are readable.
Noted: 16.03
